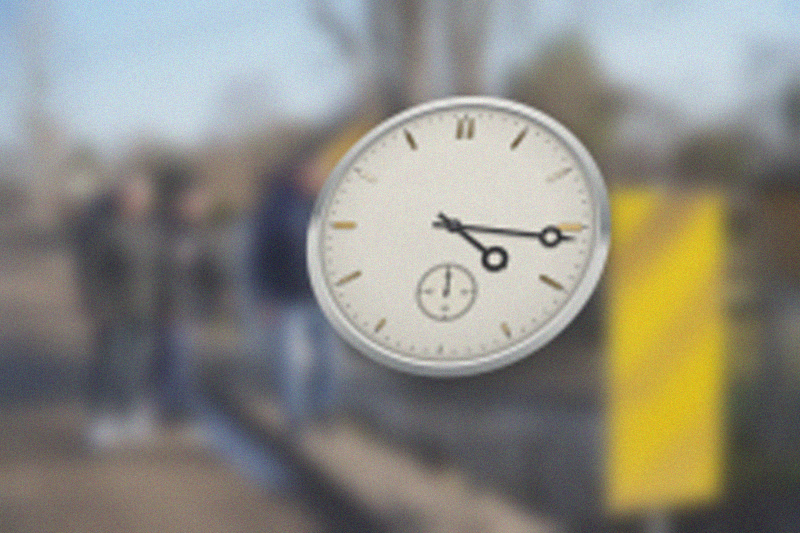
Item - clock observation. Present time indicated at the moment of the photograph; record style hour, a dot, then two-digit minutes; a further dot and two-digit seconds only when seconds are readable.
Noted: 4.16
